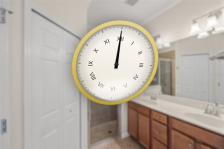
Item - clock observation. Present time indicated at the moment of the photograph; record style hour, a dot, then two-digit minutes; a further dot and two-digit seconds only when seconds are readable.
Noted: 12.00
